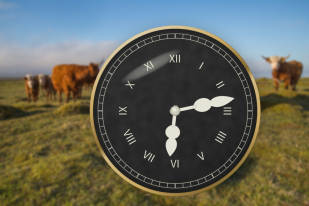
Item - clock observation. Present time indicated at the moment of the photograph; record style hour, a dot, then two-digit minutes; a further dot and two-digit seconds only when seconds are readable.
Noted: 6.13
